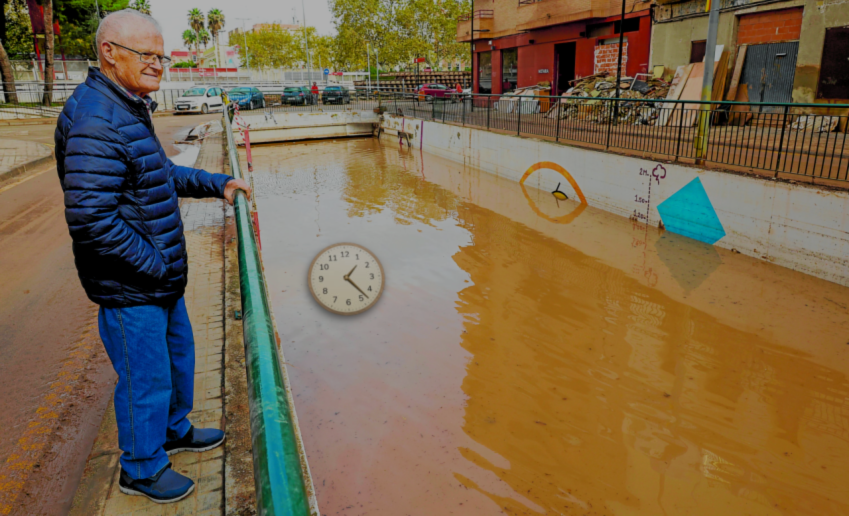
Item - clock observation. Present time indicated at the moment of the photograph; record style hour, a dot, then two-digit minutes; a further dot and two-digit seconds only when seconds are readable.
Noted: 1.23
